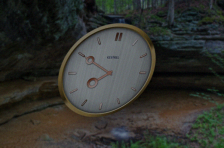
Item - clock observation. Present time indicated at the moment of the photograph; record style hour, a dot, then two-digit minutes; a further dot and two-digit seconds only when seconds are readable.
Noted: 7.50
